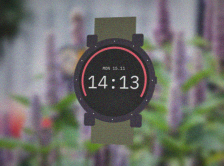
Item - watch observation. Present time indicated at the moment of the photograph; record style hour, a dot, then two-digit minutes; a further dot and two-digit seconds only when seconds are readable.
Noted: 14.13
